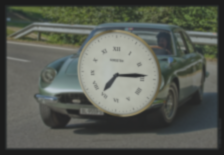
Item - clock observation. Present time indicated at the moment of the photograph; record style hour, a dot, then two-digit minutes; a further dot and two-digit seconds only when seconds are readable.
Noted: 7.14
